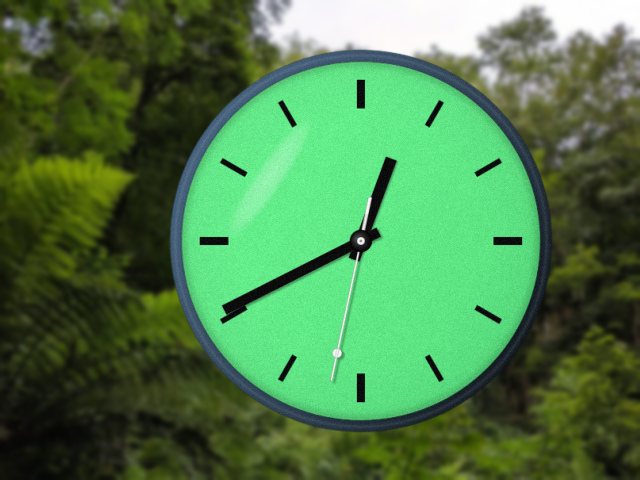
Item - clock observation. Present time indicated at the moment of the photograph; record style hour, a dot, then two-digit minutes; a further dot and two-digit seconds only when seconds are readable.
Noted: 12.40.32
